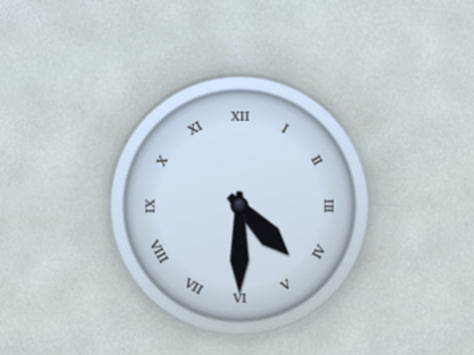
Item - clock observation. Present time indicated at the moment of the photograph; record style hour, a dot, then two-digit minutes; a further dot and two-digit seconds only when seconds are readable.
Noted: 4.30
